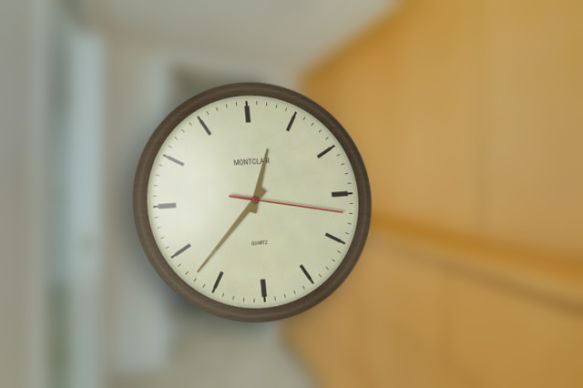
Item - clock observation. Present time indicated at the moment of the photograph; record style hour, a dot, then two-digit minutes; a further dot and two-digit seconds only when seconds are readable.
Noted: 12.37.17
